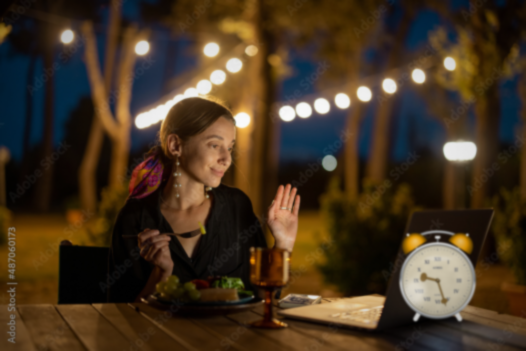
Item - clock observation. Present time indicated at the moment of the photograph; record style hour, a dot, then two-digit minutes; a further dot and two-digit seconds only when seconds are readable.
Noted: 9.27
